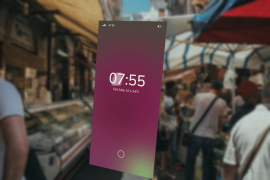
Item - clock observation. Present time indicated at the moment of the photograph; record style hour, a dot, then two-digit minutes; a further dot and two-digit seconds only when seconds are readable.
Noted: 7.55
